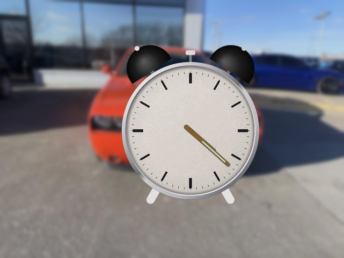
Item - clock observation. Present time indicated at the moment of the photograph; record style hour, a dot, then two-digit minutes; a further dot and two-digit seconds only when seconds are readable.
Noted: 4.22
